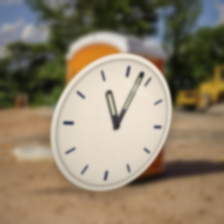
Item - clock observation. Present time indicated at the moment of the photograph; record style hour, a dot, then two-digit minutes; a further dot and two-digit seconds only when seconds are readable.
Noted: 11.03
